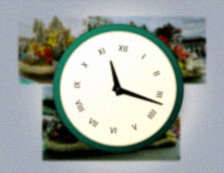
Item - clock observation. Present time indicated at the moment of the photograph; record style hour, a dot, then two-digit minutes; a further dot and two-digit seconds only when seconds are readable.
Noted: 11.17
